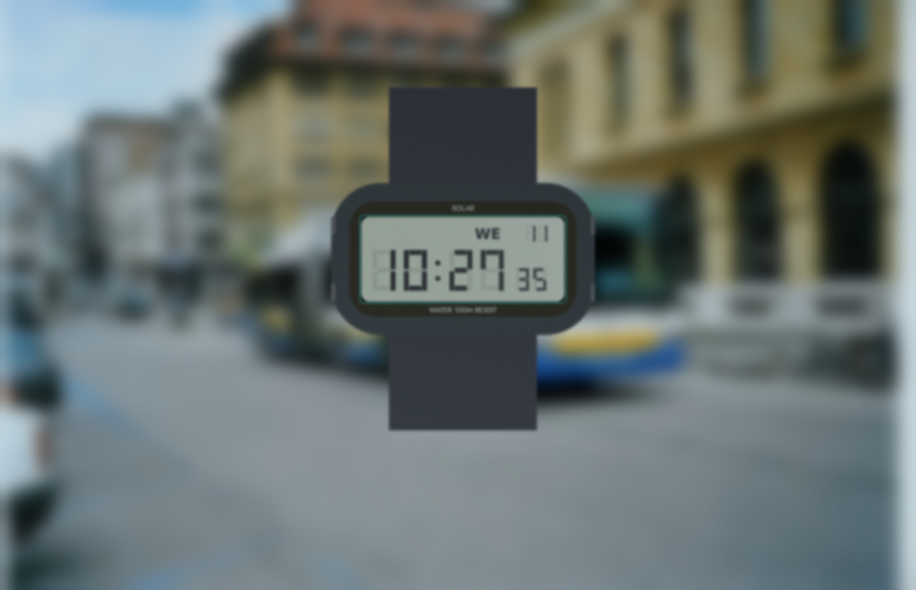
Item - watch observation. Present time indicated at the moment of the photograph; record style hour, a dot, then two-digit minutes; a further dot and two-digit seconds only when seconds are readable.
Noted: 10.27.35
